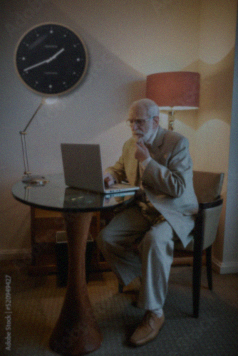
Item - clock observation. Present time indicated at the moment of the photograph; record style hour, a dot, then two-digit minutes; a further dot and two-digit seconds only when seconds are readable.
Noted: 1.41
